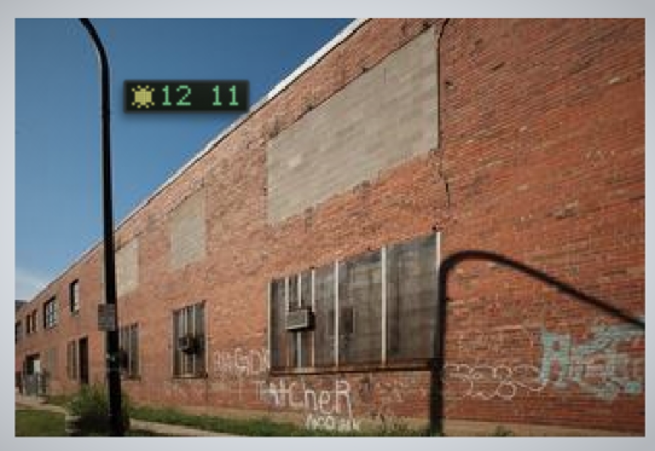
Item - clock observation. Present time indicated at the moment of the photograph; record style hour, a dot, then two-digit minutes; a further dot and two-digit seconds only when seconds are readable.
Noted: 12.11
